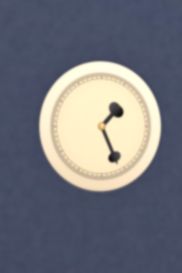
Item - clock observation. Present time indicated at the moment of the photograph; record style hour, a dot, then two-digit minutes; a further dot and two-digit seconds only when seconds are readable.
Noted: 1.26
